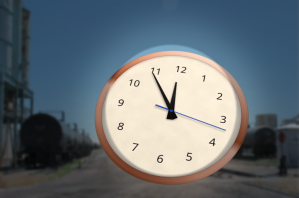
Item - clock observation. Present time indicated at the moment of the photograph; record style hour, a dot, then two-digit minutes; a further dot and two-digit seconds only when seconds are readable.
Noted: 11.54.17
